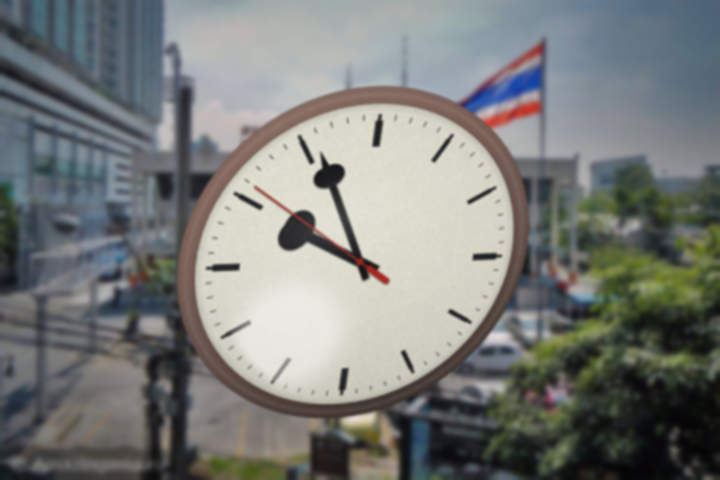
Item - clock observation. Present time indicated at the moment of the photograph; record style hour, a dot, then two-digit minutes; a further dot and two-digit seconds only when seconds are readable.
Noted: 9.55.51
